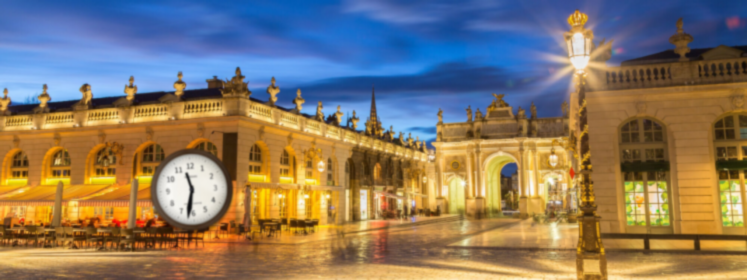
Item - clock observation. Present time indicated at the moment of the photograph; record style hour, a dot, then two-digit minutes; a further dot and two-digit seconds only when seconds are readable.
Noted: 11.32
